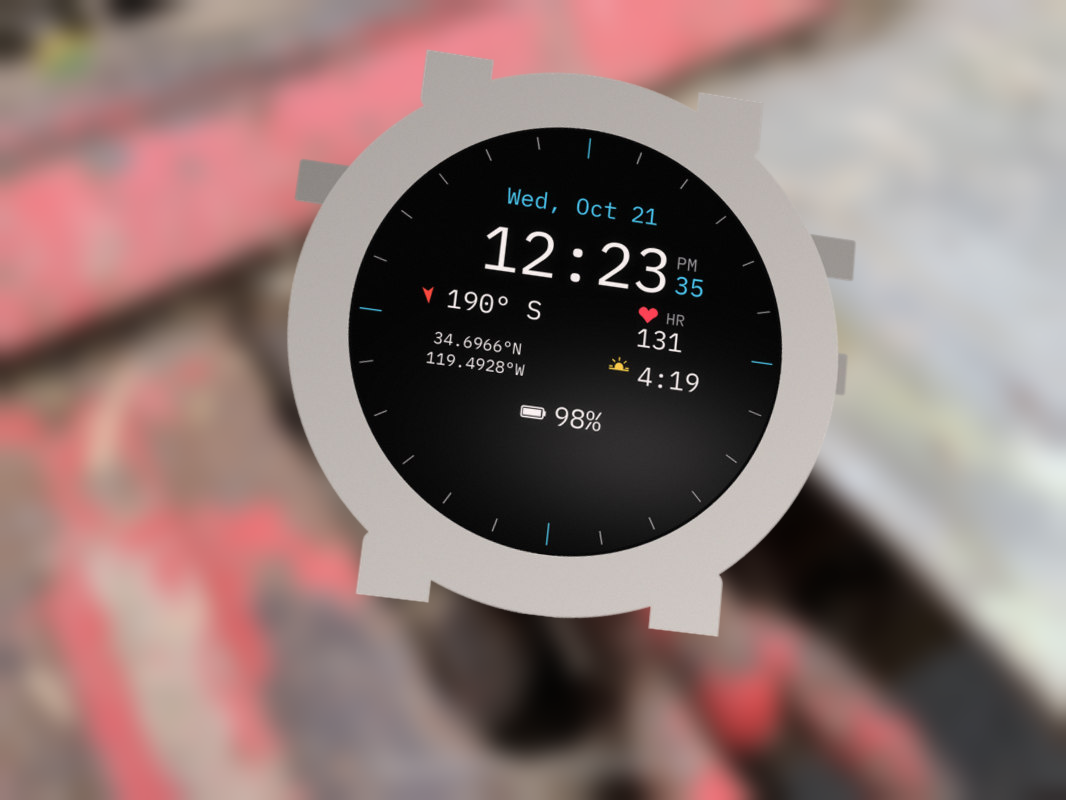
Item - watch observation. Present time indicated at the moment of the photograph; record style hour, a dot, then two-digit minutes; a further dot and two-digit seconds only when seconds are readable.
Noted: 12.23.35
